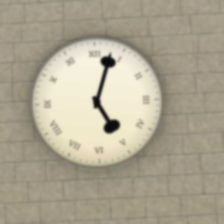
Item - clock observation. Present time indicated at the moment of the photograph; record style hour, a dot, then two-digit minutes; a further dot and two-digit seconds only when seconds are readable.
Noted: 5.03
